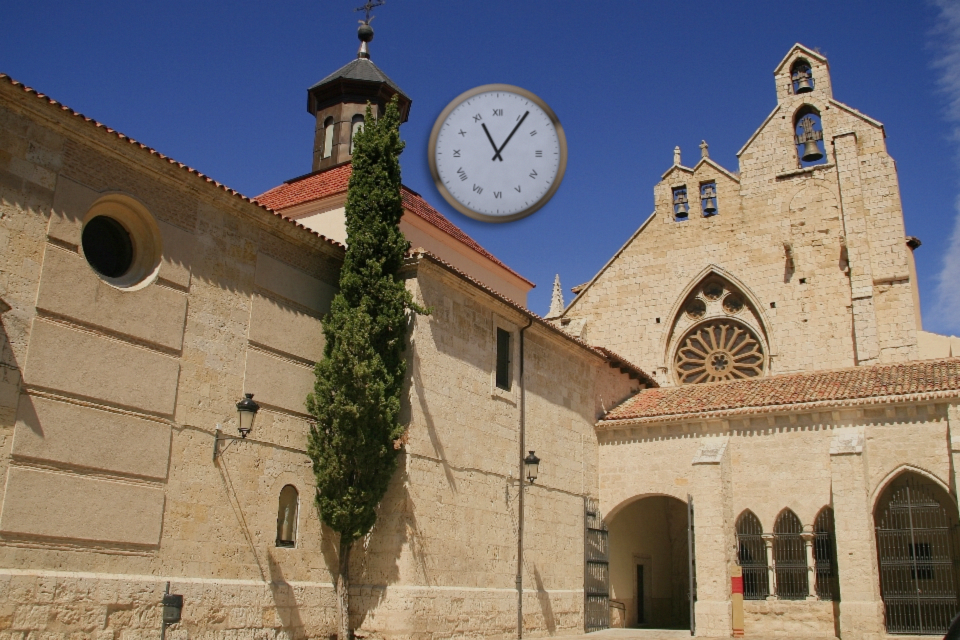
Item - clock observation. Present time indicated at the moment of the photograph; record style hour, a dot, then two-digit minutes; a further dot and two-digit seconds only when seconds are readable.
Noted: 11.06
